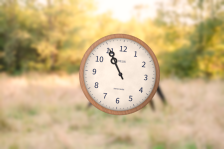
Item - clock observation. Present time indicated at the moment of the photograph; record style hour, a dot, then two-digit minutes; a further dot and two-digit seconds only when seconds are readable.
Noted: 10.55
